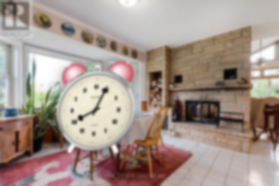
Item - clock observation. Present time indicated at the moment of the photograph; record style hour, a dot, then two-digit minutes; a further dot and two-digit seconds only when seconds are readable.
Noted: 8.04
